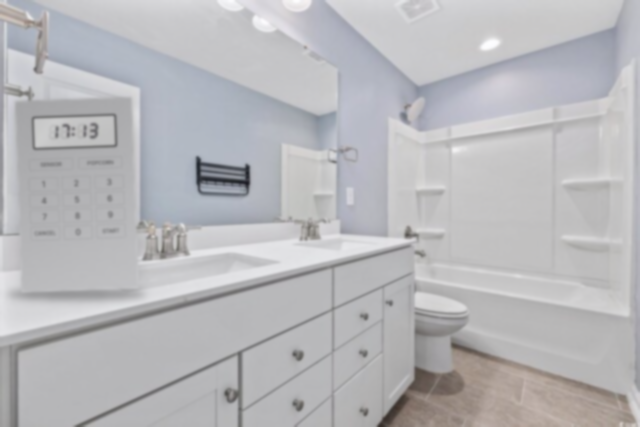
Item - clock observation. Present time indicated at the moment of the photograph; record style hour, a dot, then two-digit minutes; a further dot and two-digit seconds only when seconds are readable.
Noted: 17.13
